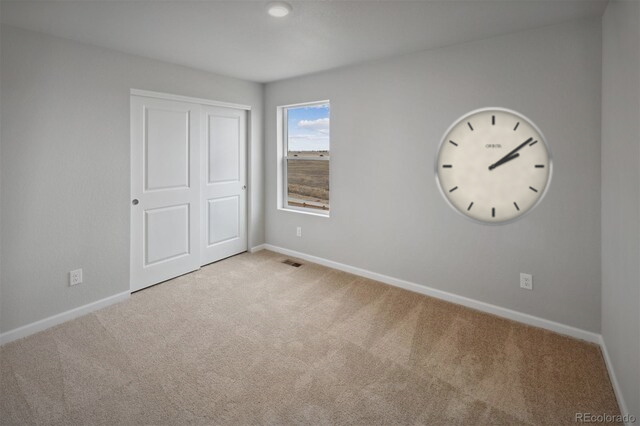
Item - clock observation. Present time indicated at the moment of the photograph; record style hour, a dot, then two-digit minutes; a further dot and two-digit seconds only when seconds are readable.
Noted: 2.09
